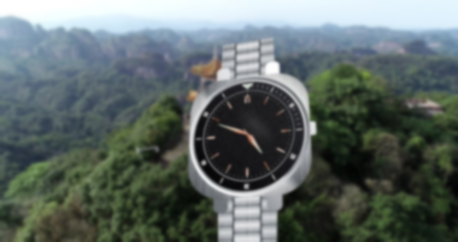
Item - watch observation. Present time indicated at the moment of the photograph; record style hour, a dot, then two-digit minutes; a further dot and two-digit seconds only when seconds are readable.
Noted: 4.49
